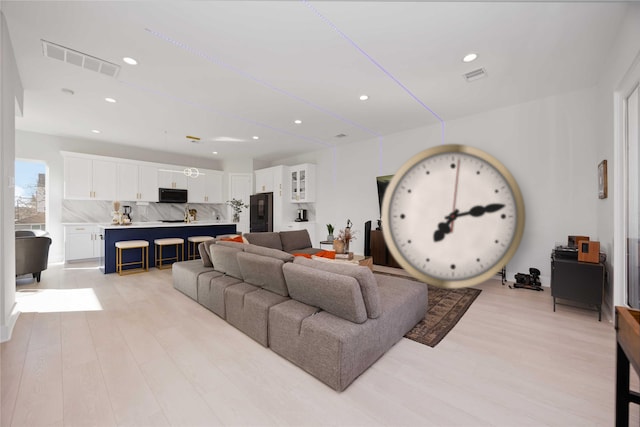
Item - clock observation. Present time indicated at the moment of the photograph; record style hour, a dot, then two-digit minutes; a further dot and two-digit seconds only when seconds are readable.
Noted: 7.13.01
